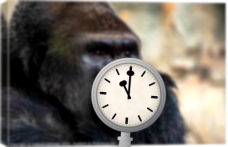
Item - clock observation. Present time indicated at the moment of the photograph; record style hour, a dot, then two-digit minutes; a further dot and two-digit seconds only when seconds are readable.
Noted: 11.00
